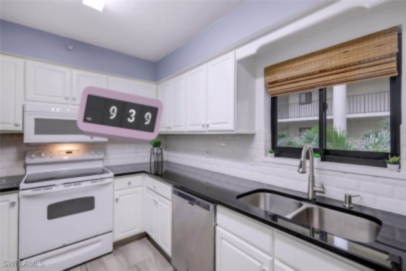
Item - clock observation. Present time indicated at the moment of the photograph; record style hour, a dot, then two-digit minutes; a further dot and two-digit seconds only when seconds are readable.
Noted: 9.39
